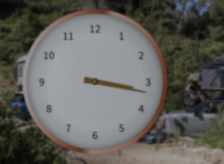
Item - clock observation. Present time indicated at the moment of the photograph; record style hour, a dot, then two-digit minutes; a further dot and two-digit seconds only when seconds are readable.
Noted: 3.17
